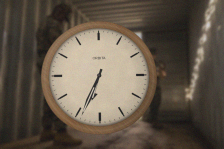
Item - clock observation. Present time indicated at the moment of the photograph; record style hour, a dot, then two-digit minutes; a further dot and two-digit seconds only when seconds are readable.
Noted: 6.34
